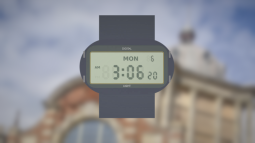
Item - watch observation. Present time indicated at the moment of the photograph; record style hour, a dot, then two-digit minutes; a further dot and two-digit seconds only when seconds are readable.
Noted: 3.06.20
